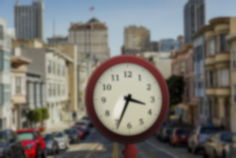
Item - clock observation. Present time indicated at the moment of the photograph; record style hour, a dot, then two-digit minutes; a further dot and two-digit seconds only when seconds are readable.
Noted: 3.34
